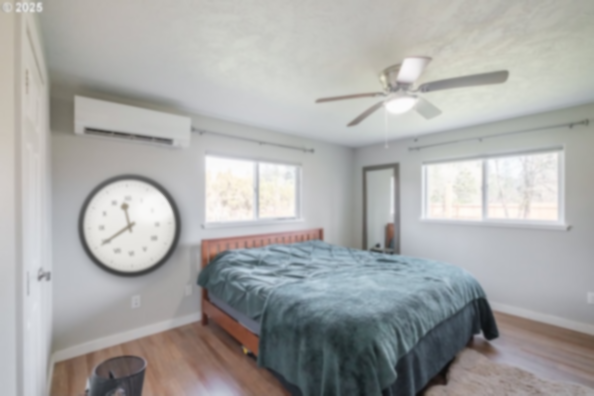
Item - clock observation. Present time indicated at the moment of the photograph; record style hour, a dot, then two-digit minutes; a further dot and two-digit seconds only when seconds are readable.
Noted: 11.40
